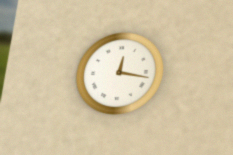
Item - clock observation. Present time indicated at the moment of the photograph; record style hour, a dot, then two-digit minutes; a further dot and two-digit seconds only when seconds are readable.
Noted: 12.17
